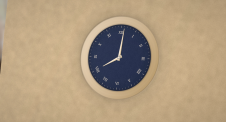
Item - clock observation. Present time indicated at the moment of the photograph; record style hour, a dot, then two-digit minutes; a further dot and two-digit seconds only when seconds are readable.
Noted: 8.01
